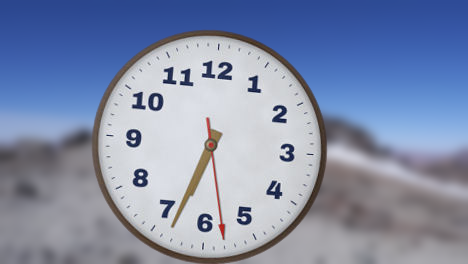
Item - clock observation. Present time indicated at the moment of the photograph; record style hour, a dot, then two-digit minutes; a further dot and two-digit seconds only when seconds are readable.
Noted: 6.33.28
